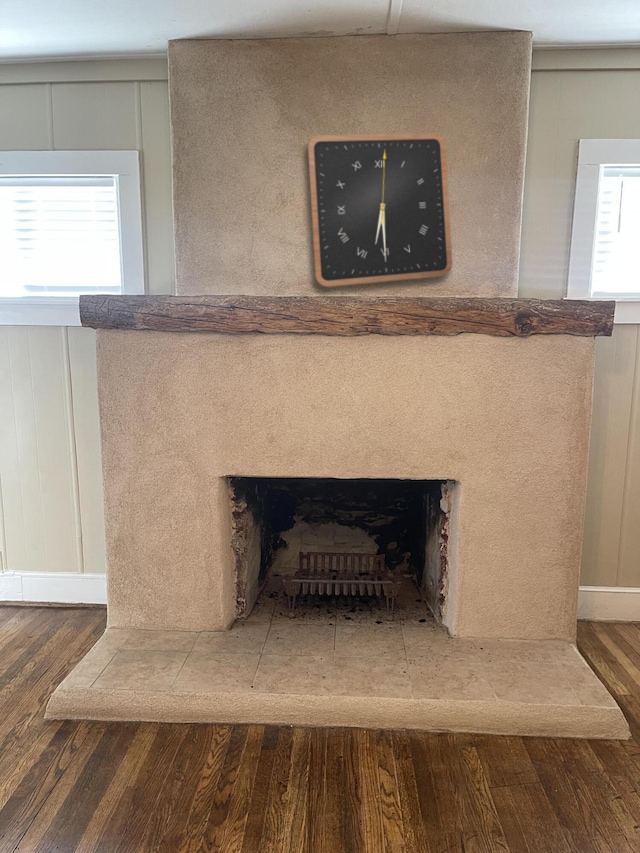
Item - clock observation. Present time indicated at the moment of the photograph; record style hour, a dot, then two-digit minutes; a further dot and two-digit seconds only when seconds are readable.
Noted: 6.30.01
